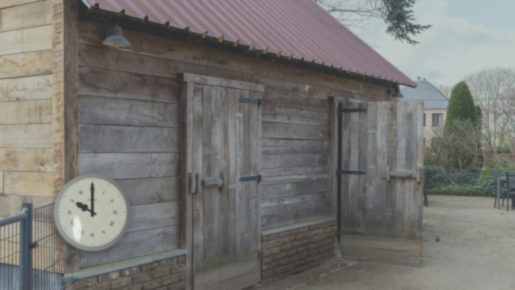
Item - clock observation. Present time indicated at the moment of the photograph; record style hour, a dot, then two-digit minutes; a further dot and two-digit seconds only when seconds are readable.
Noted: 10.00
